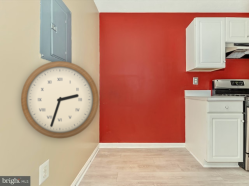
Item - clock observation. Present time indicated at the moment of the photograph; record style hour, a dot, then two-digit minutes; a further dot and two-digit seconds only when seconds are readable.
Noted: 2.33
